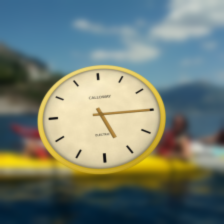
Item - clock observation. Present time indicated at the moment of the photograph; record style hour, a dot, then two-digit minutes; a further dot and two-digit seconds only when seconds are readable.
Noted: 5.15
